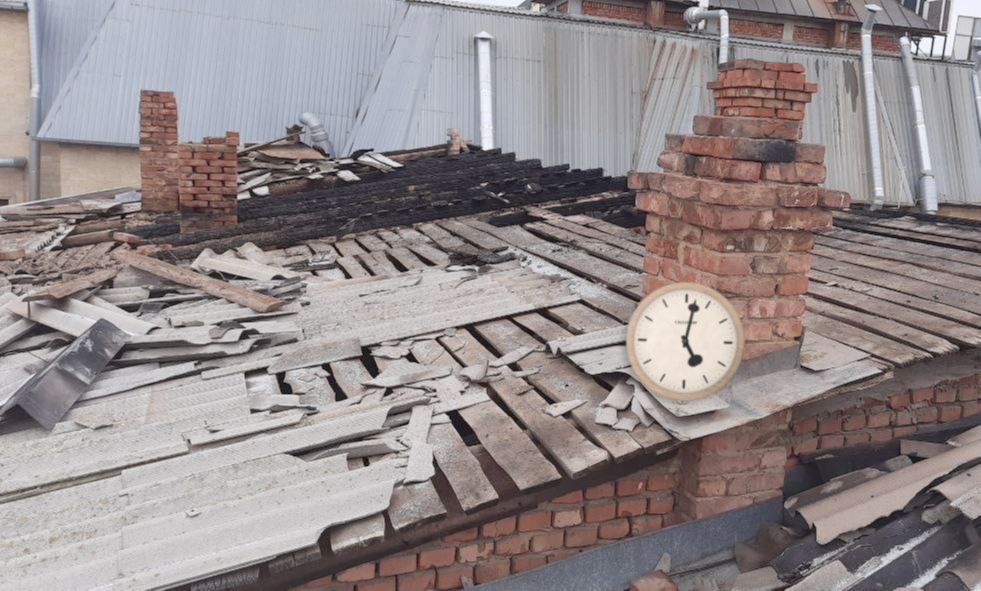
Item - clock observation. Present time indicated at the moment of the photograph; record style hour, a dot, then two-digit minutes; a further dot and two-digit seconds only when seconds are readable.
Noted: 5.02
